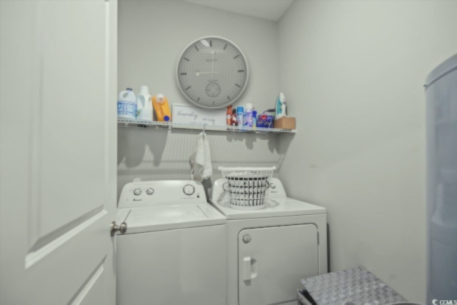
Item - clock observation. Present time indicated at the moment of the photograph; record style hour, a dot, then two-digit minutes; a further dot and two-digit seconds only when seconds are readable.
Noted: 9.01
